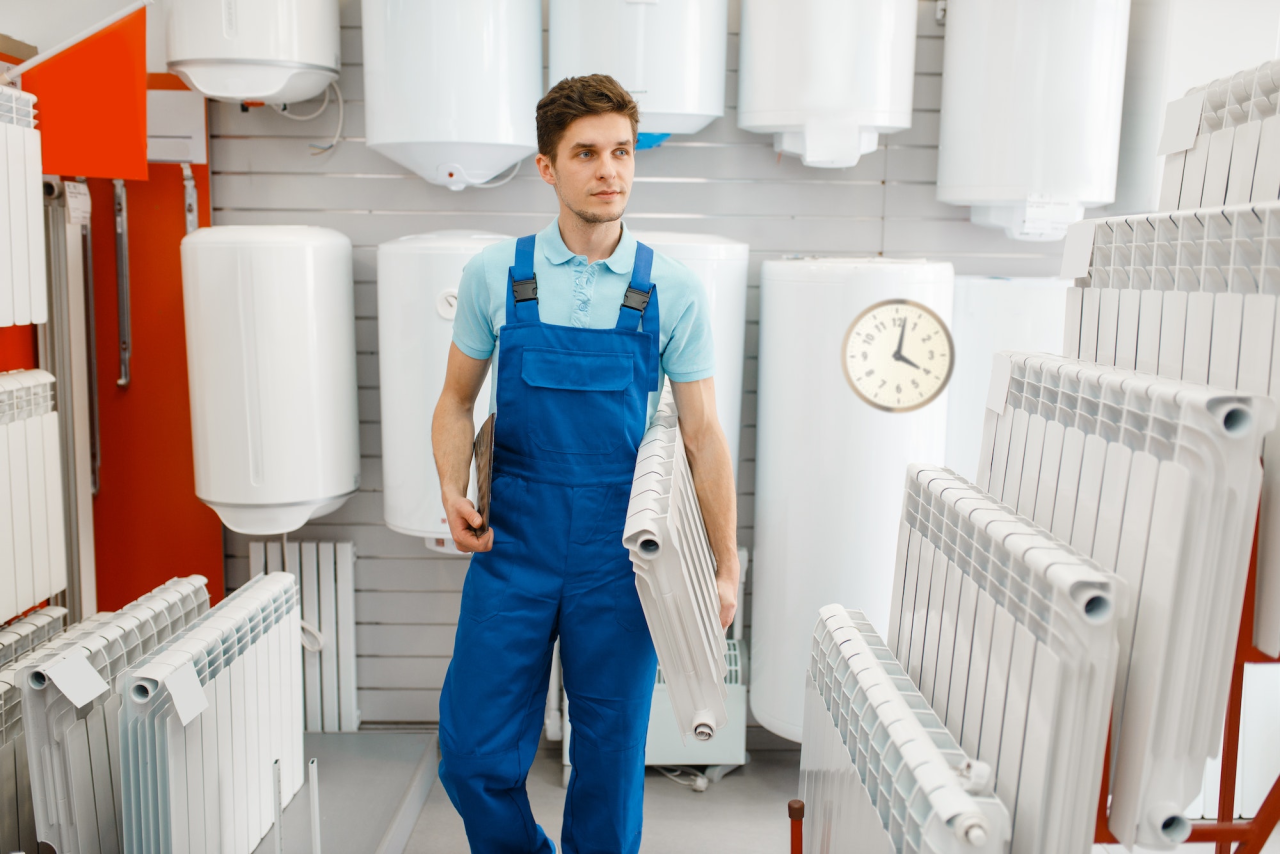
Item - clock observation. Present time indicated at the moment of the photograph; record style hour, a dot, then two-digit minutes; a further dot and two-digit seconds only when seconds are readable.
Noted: 4.02
